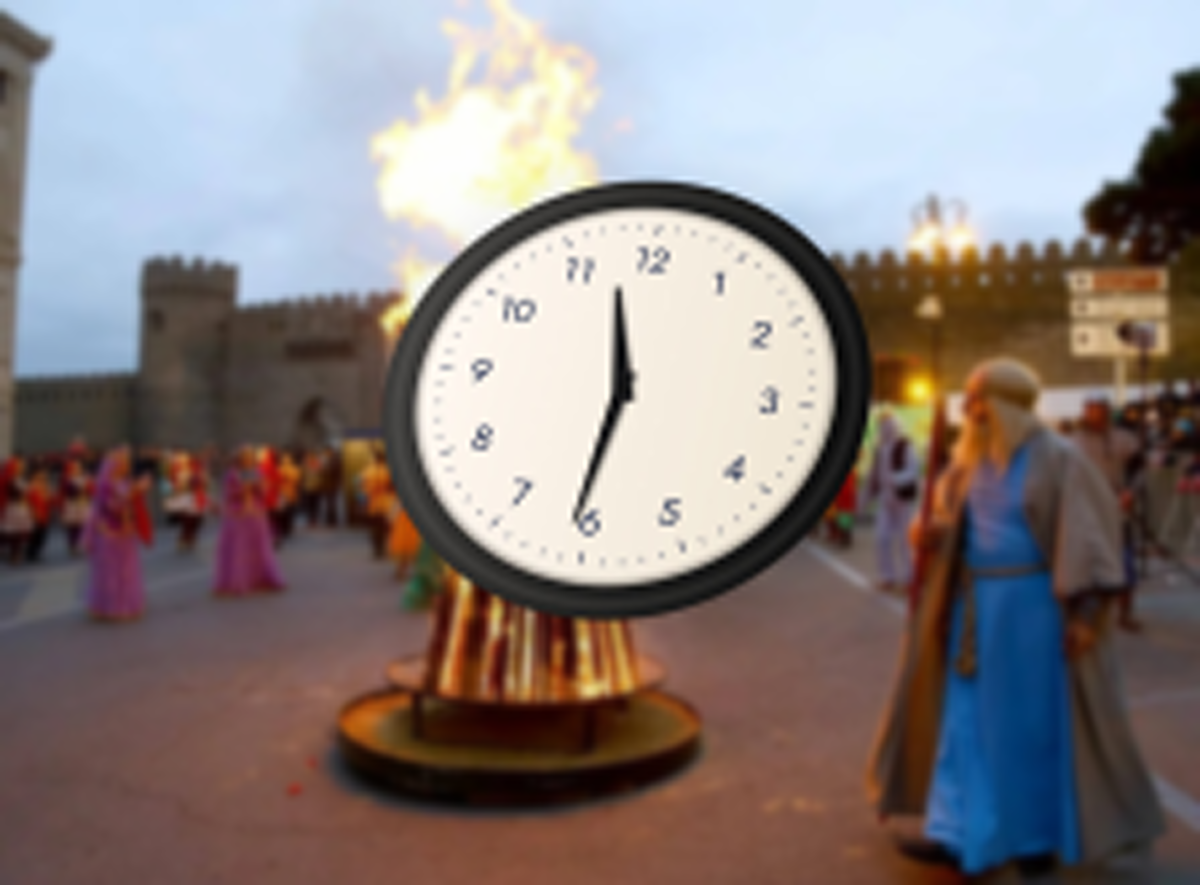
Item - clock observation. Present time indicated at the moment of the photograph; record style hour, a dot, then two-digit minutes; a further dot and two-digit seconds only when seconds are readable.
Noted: 11.31
